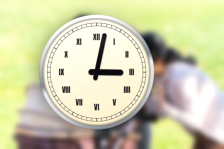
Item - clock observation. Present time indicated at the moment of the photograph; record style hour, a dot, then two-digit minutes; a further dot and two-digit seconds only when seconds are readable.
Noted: 3.02
